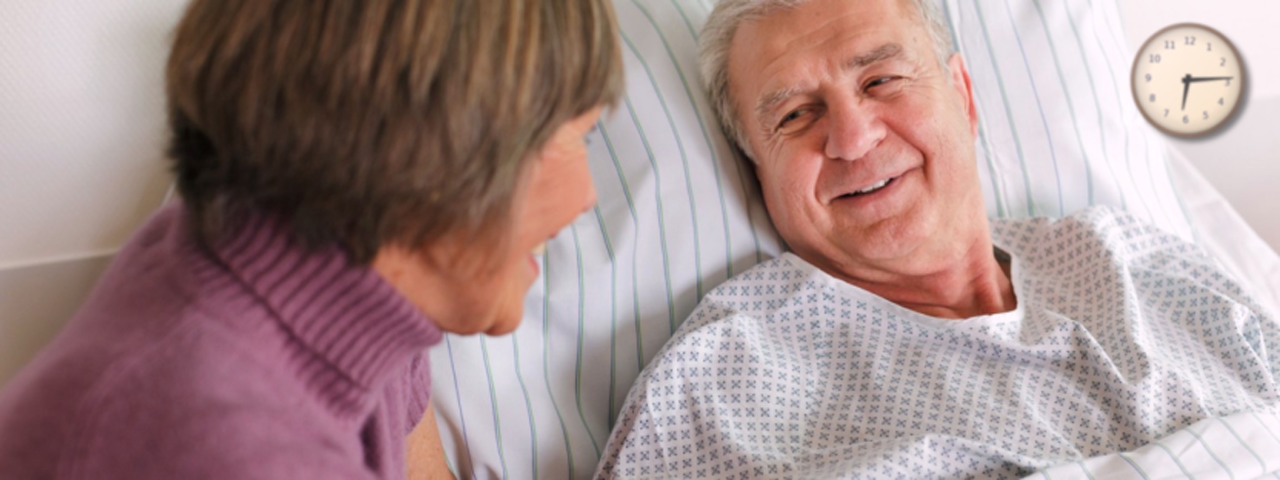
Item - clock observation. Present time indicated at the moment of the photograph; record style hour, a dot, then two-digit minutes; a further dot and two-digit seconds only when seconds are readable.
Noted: 6.14
